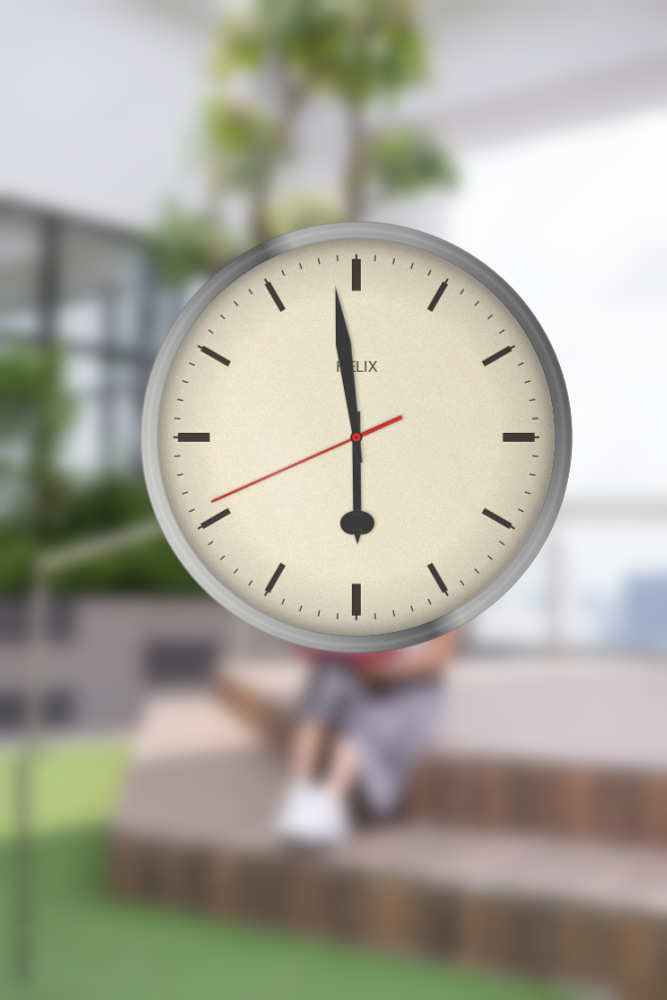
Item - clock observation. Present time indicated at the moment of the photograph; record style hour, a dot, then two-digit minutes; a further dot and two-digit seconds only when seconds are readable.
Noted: 5.58.41
